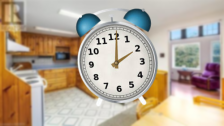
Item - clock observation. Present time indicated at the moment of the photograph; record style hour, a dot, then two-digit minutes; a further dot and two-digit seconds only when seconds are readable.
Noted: 2.01
